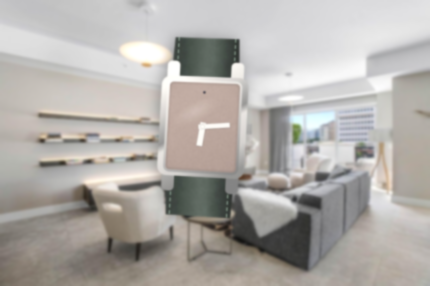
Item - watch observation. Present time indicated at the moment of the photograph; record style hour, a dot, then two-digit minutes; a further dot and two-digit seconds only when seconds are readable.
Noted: 6.14
